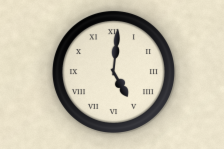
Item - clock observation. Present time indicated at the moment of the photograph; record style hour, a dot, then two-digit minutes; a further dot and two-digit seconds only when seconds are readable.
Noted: 5.01
